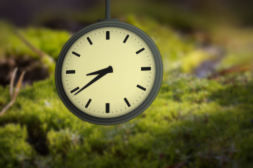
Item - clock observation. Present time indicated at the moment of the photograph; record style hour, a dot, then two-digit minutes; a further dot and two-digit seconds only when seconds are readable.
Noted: 8.39
